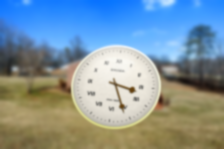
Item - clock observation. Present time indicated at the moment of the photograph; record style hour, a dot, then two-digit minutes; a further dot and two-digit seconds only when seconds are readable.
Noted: 3.26
